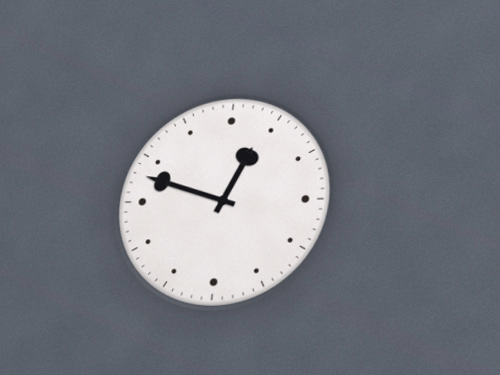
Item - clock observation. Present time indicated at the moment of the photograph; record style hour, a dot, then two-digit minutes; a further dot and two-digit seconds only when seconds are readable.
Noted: 12.48
